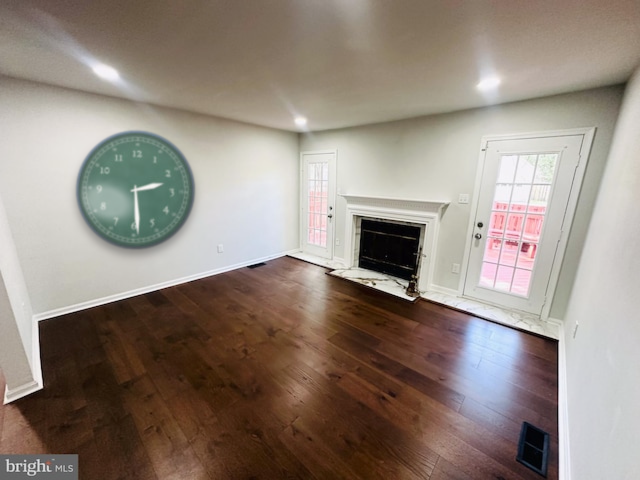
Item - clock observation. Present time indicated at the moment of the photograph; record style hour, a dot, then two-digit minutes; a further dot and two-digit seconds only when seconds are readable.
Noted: 2.29
